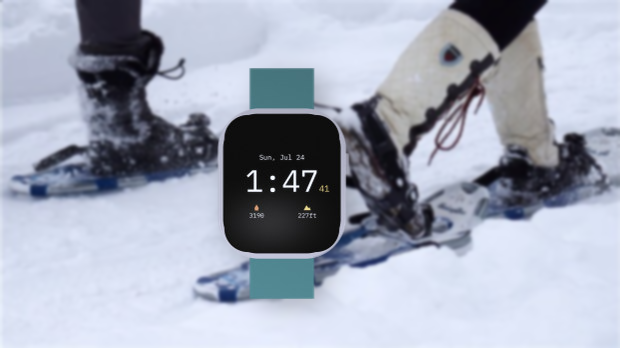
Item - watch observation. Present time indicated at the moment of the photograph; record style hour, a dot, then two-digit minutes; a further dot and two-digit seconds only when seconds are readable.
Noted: 1.47.41
